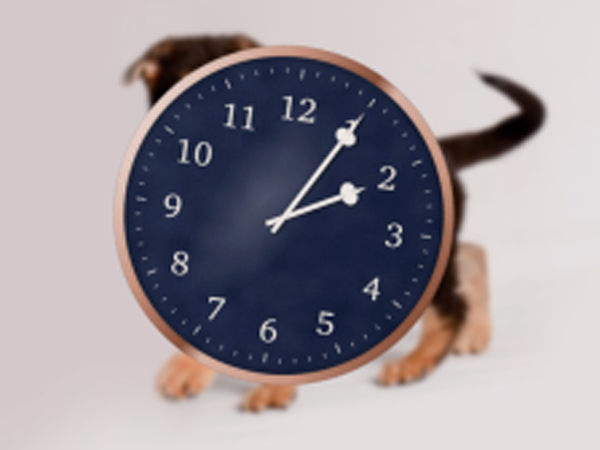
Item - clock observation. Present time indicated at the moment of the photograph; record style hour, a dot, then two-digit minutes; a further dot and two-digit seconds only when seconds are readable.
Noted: 2.05
